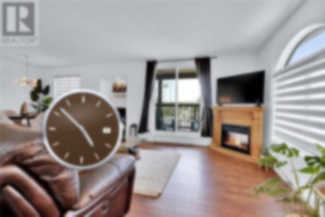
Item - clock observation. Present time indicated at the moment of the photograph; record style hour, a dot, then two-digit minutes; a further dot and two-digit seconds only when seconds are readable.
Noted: 4.52
